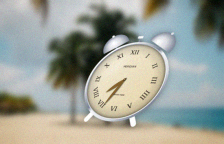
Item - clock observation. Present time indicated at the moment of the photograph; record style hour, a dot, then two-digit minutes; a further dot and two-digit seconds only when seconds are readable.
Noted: 7.34
